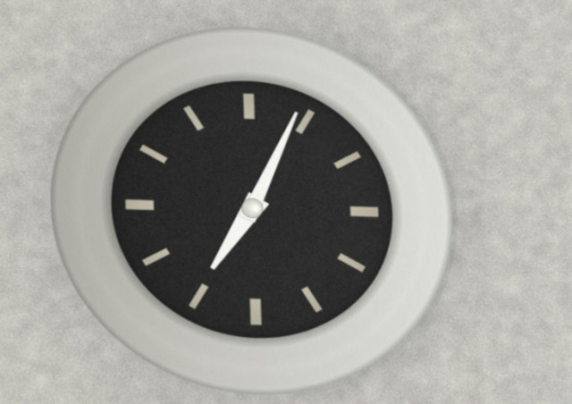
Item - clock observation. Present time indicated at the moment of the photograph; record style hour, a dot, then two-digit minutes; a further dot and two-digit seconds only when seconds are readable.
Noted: 7.04
